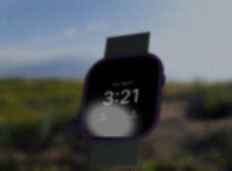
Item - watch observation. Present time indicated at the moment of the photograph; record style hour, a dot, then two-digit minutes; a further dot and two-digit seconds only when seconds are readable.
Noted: 3.21
